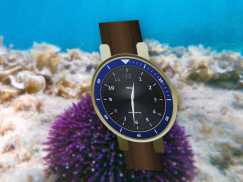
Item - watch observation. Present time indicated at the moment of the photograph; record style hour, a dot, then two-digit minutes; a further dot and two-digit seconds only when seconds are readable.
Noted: 12.31
